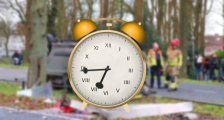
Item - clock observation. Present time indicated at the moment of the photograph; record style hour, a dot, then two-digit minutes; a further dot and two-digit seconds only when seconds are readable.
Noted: 6.44
